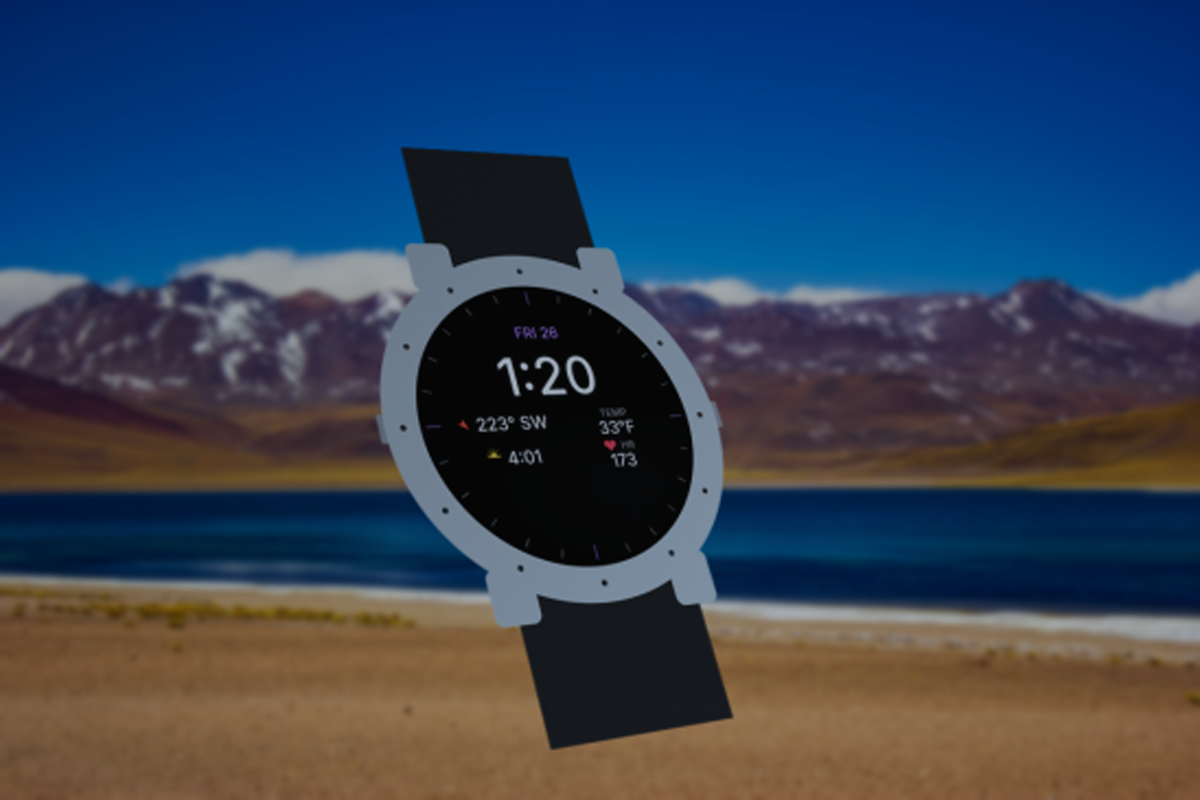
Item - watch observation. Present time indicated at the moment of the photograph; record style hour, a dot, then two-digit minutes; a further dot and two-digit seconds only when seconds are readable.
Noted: 1.20
